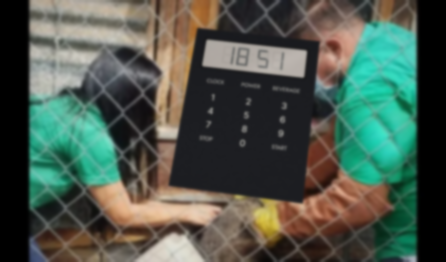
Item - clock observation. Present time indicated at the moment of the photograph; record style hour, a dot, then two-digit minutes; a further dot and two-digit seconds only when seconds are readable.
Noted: 18.51
